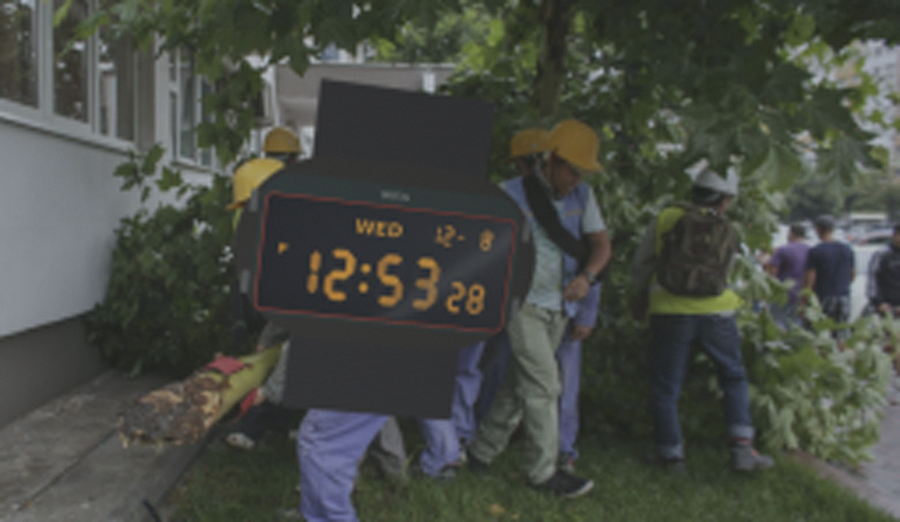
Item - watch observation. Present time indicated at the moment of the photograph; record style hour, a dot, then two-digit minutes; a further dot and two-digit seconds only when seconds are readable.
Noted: 12.53.28
